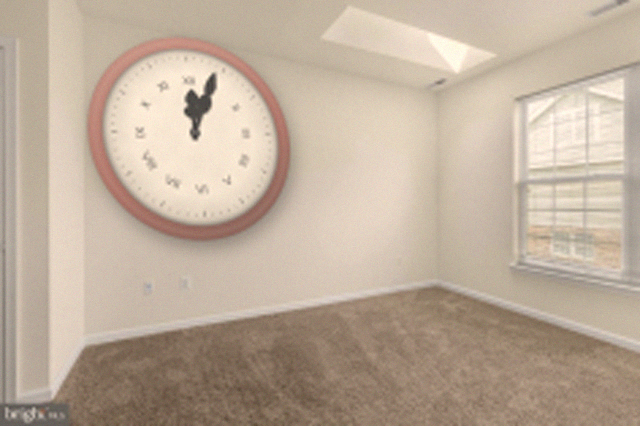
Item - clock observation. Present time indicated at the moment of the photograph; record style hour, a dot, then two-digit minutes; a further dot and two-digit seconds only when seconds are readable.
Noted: 12.04
